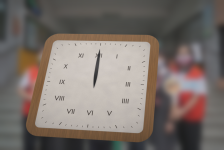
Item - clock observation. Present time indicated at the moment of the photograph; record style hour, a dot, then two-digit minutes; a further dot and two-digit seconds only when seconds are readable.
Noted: 12.00
